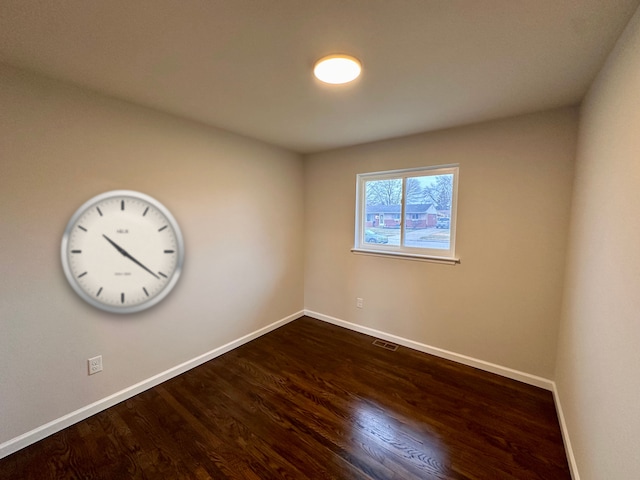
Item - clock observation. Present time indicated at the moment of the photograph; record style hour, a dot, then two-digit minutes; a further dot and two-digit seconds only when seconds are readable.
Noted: 10.21
